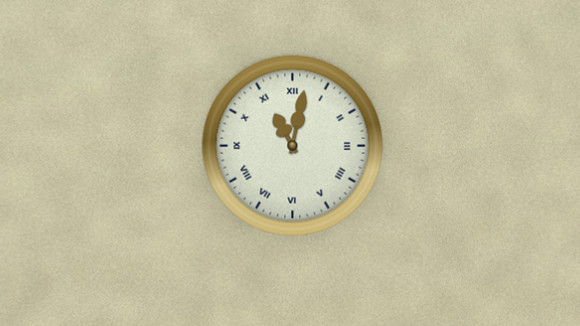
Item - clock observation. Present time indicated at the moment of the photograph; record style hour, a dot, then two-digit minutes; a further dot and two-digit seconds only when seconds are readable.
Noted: 11.02
